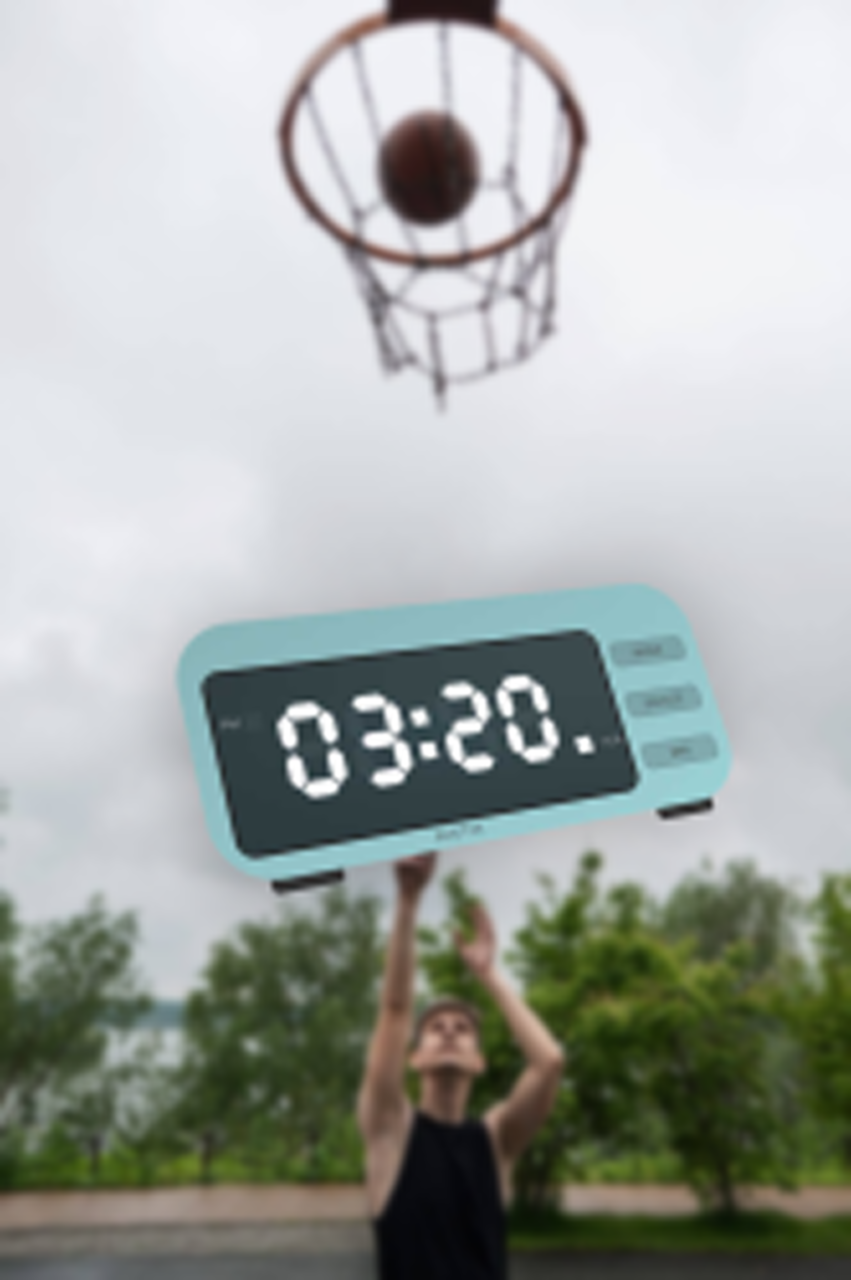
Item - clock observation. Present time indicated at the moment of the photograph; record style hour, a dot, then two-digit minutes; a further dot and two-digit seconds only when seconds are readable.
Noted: 3.20
